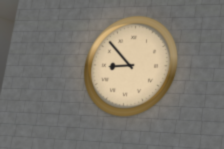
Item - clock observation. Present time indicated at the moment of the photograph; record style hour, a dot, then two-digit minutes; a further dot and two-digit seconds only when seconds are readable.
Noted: 8.52
